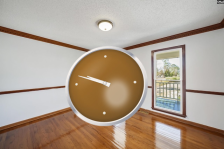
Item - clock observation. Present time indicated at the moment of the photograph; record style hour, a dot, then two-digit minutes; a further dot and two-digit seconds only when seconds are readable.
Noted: 9.48
